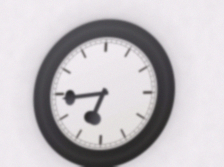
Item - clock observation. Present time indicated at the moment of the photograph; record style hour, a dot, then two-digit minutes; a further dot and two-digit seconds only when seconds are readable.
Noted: 6.44
